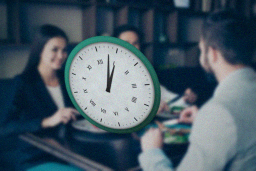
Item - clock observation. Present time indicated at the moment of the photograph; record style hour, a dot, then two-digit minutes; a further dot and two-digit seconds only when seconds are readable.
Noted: 1.03
